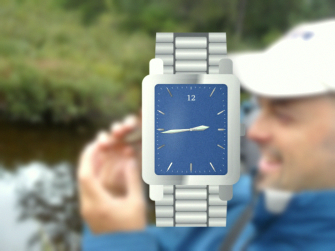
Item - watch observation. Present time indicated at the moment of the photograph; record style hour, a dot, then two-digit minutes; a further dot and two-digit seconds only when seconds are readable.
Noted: 2.44
